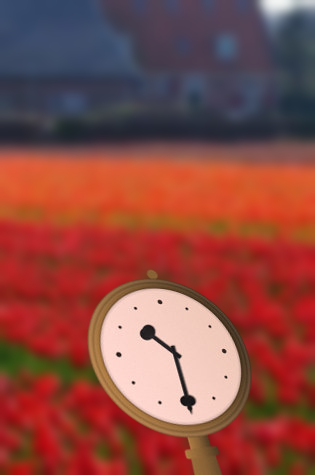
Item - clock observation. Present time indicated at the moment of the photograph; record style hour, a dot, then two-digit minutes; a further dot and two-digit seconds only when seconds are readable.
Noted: 10.30
